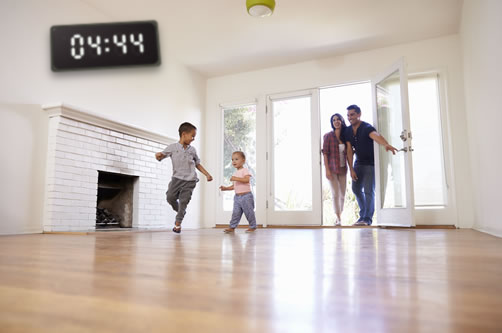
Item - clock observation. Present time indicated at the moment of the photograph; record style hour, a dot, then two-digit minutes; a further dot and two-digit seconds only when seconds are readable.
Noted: 4.44
